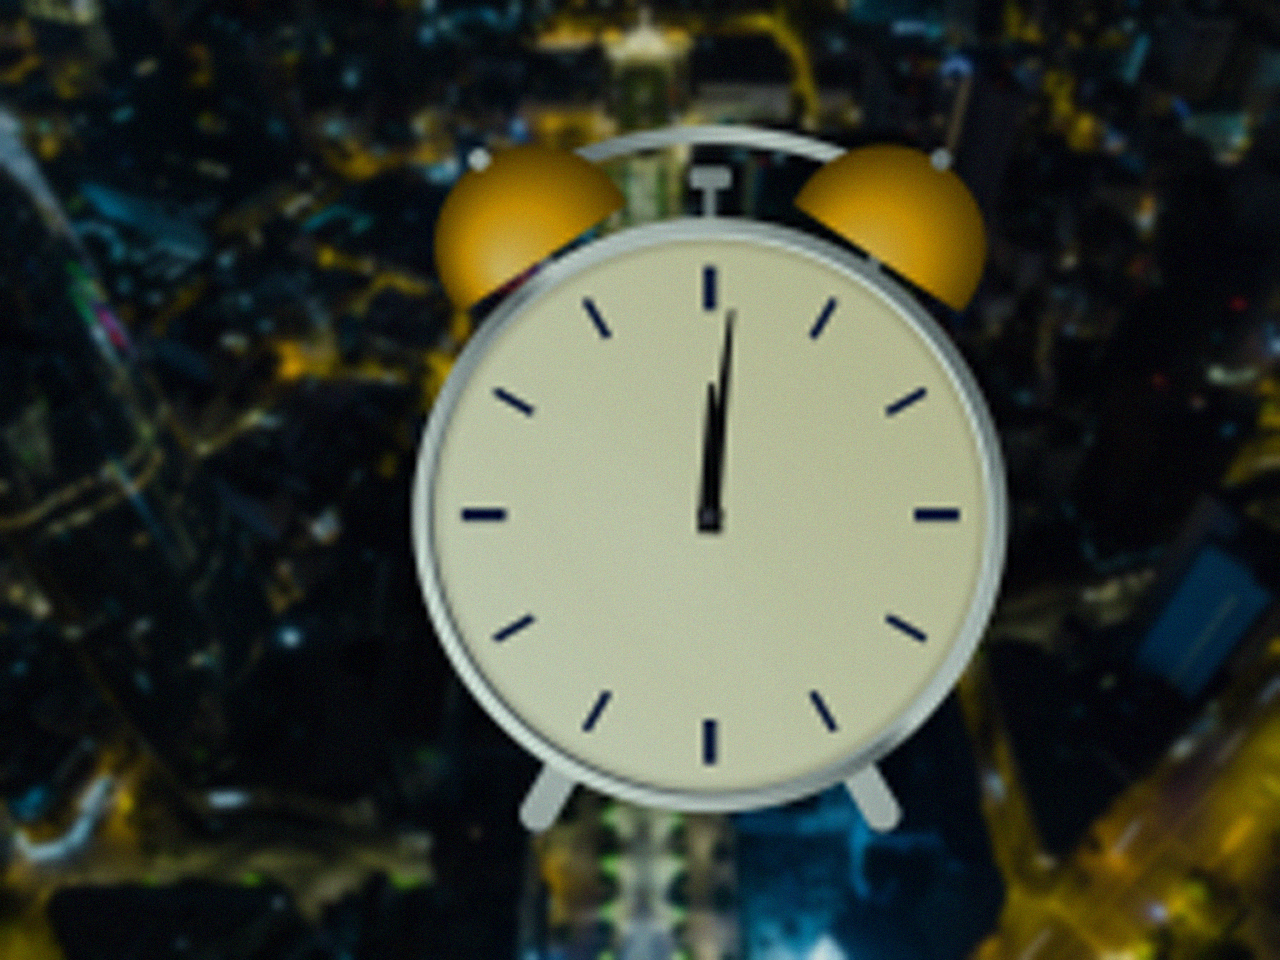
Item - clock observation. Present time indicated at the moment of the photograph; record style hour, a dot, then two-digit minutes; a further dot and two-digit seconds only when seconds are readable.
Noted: 12.01
